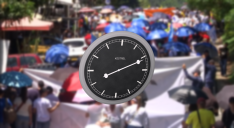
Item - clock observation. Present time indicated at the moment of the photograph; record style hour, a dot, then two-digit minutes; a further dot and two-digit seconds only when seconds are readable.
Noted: 8.11
